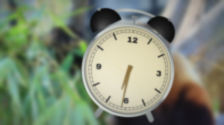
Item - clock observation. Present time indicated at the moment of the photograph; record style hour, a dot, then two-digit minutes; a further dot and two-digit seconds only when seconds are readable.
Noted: 6.31
